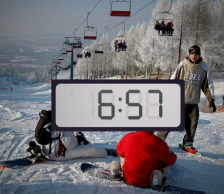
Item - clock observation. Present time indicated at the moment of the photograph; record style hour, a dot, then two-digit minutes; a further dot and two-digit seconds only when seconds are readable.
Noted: 6.57
